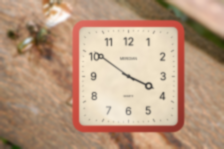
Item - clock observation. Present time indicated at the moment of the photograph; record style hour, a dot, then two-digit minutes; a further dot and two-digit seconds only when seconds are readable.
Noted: 3.51
